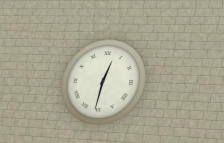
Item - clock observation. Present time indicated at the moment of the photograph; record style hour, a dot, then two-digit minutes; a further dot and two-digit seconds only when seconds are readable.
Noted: 12.31
